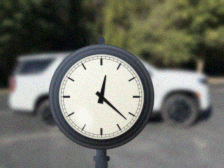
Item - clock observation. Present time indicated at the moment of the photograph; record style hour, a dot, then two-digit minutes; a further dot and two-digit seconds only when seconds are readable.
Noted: 12.22
